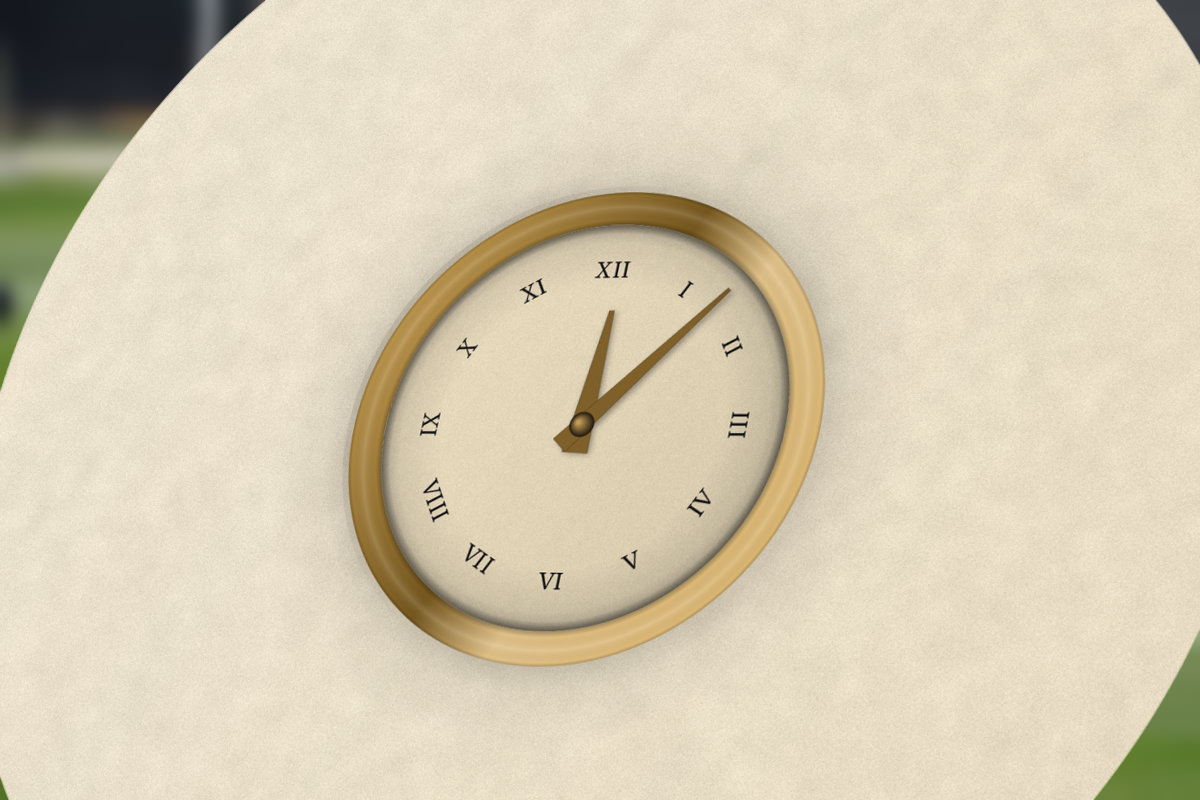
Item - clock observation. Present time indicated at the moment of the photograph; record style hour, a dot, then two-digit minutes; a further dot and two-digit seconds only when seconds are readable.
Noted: 12.07
